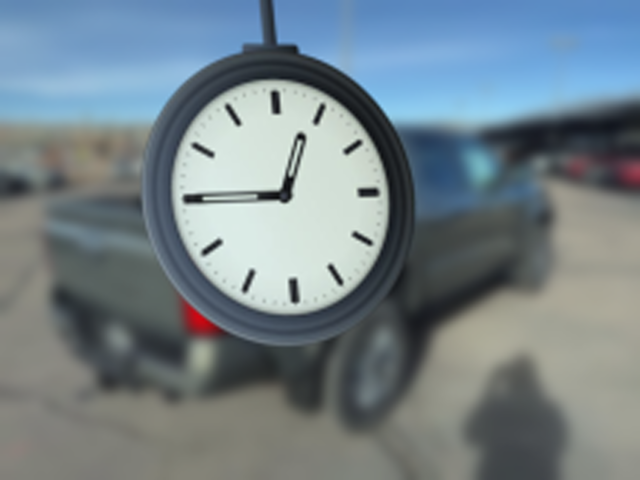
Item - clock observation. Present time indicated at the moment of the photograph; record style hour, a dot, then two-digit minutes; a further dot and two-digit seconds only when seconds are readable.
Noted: 12.45
